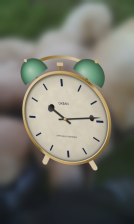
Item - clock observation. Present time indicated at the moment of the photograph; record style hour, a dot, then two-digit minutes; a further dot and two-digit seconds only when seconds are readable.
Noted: 10.14
